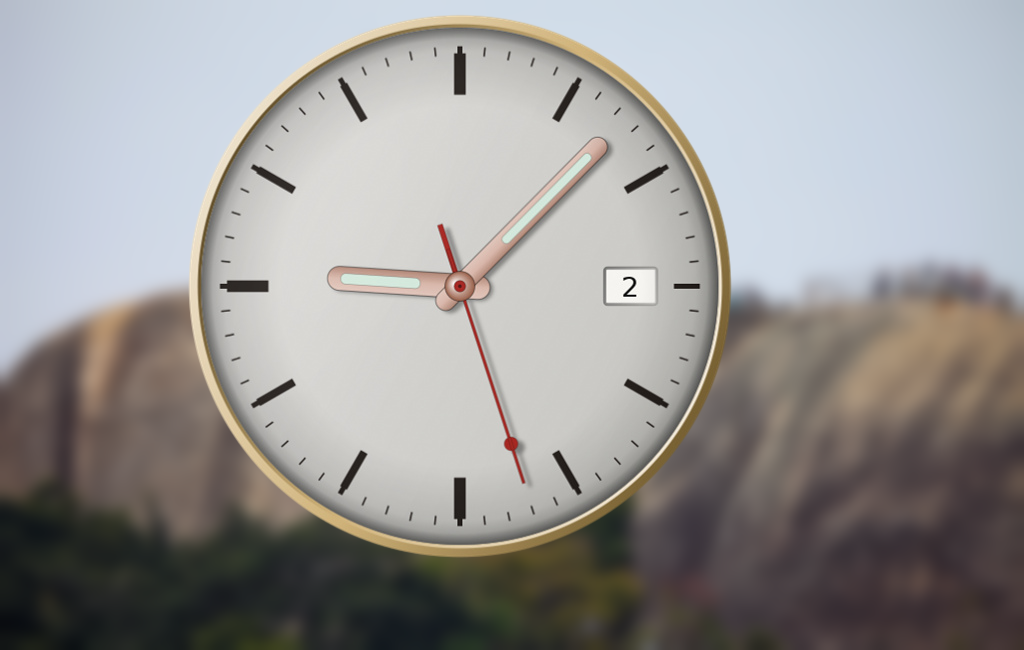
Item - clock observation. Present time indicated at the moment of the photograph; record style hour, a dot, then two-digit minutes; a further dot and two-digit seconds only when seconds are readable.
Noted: 9.07.27
